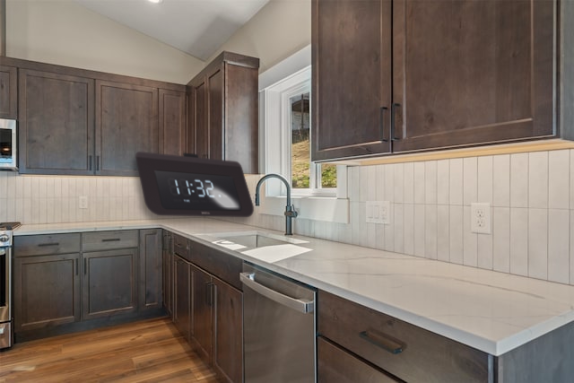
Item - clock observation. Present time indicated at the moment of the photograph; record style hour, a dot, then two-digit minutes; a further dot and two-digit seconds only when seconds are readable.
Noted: 11.32
